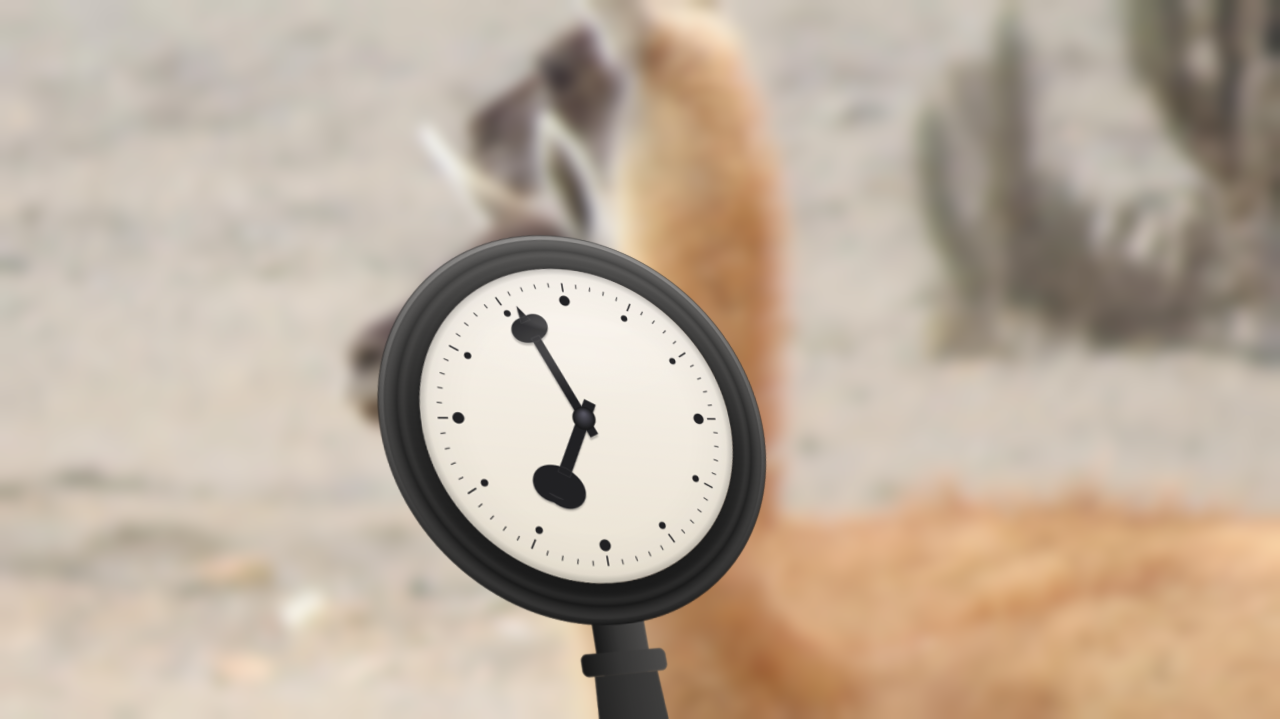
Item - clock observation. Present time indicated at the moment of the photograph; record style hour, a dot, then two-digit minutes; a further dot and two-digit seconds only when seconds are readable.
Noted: 6.56
